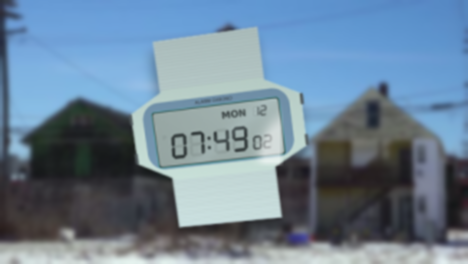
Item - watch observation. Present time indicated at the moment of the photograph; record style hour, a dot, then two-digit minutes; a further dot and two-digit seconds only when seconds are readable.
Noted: 7.49.02
